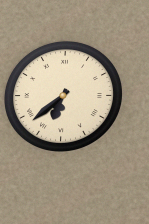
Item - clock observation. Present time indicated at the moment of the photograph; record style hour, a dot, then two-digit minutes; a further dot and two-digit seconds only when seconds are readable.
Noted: 6.38
